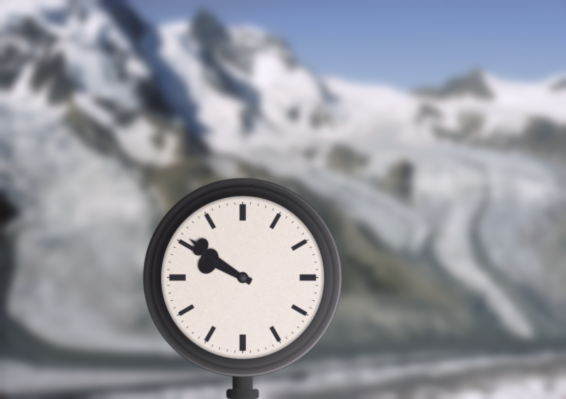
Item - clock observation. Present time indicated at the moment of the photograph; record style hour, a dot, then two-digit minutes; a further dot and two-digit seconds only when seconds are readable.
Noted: 9.51
